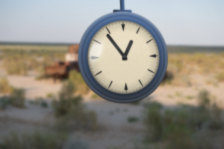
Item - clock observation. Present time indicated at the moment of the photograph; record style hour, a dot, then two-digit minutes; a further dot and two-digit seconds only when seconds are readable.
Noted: 12.54
